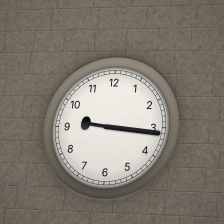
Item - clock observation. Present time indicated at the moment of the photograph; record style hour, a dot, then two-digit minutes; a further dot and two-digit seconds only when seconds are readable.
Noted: 9.16
